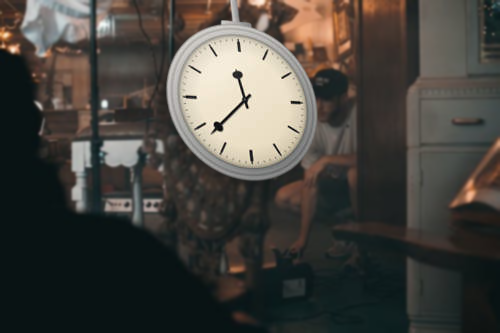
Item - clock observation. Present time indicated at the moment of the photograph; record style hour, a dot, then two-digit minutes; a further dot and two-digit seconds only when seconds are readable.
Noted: 11.38
